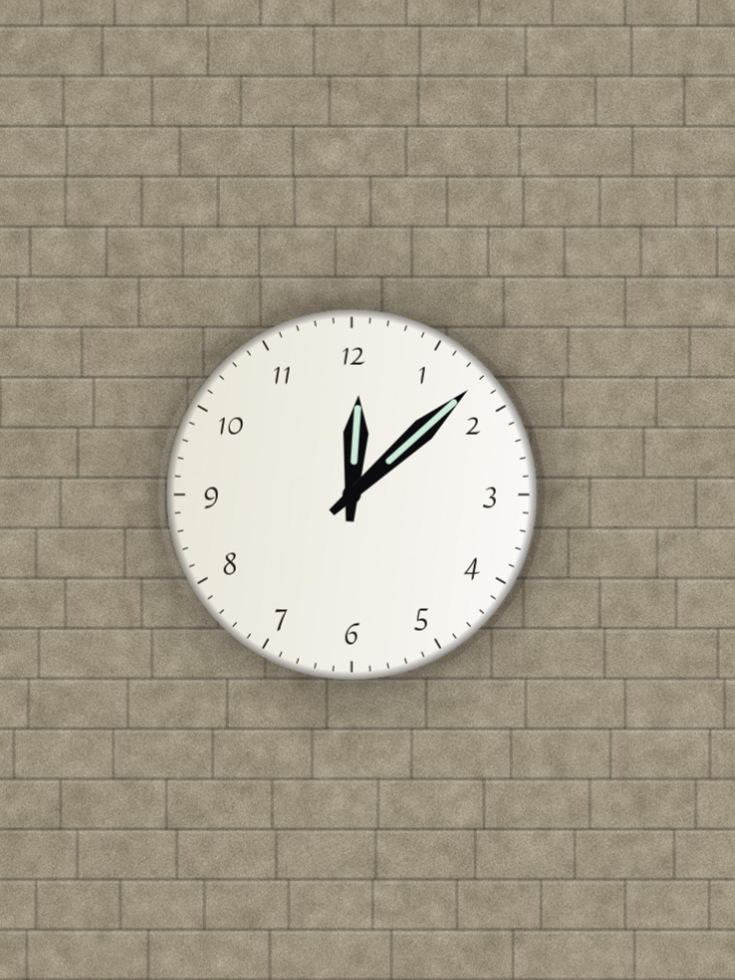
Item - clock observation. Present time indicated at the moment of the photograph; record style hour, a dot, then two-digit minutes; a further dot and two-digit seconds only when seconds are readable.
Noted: 12.08
